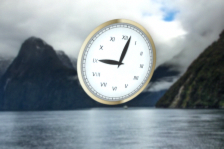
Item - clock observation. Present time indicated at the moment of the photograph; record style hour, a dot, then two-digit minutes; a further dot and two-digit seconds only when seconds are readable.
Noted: 9.02
